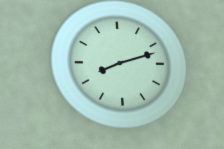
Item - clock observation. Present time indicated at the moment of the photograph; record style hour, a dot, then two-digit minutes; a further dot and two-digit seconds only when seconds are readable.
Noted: 8.12
